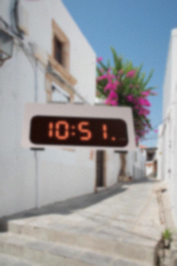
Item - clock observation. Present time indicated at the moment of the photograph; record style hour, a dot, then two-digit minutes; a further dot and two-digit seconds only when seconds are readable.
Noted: 10.51
